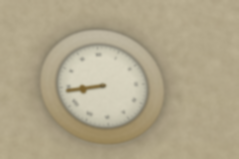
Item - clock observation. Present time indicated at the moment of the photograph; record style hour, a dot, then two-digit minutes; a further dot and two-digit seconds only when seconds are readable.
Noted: 8.44
